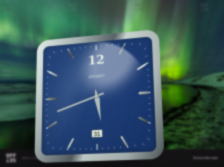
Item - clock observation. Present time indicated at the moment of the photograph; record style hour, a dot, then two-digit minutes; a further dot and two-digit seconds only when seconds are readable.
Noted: 5.42
